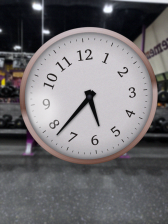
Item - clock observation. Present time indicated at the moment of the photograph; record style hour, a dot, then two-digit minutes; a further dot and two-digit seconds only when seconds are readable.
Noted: 5.38
